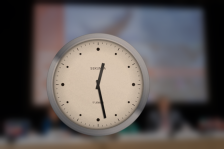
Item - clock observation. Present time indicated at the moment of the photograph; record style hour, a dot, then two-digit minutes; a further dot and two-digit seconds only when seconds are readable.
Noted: 12.28
